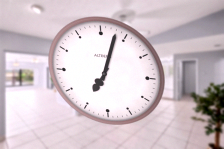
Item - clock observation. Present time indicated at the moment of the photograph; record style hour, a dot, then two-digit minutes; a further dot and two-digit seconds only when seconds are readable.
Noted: 7.03
